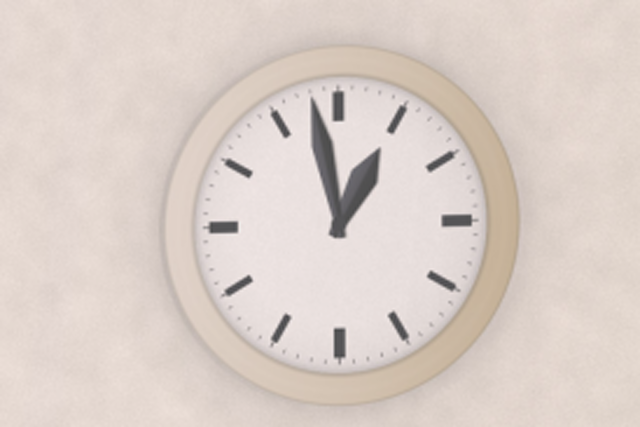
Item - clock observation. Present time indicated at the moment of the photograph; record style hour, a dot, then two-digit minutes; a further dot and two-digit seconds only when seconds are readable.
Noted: 12.58
